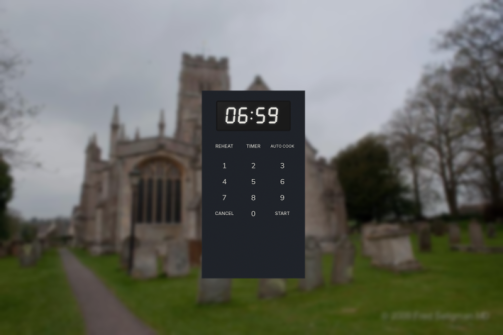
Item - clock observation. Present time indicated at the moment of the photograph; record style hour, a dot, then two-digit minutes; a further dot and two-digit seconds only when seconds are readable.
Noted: 6.59
